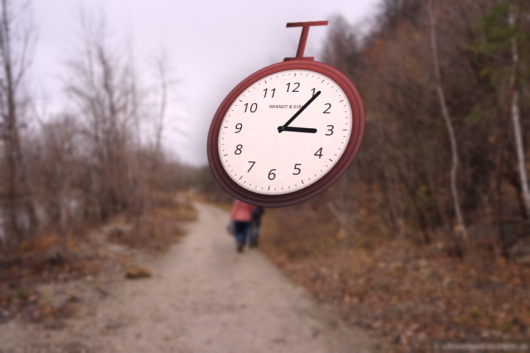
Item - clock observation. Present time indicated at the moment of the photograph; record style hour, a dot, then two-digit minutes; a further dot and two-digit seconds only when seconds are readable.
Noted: 3.06
